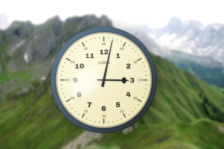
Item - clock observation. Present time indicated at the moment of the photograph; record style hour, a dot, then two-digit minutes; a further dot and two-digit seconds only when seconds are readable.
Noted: 3.02
